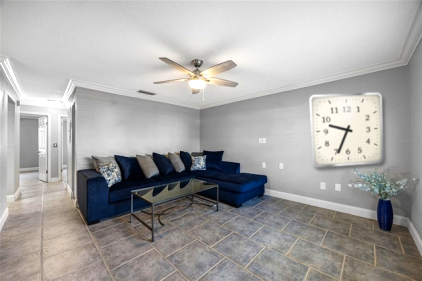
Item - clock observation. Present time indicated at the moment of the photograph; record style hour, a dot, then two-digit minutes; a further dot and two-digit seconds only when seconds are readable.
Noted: 9.34
